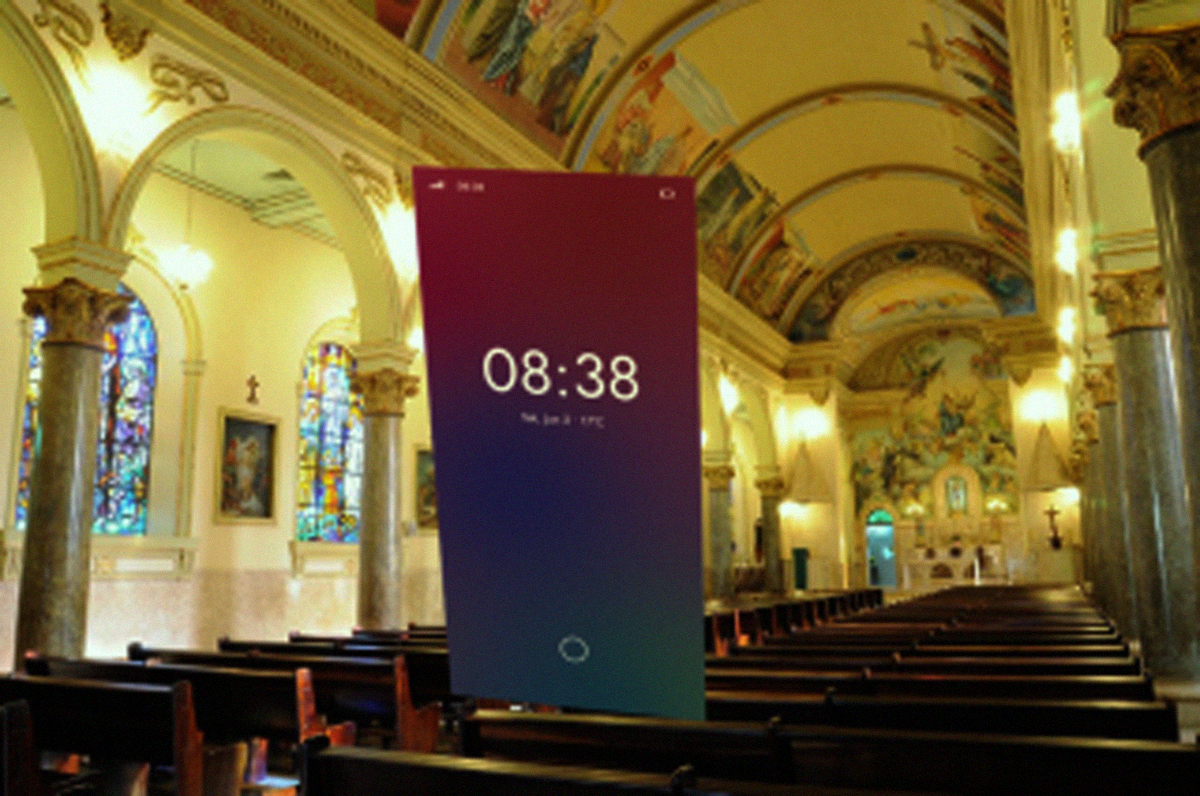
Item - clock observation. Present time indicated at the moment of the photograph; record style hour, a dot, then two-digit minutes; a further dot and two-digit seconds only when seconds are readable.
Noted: 8.38
